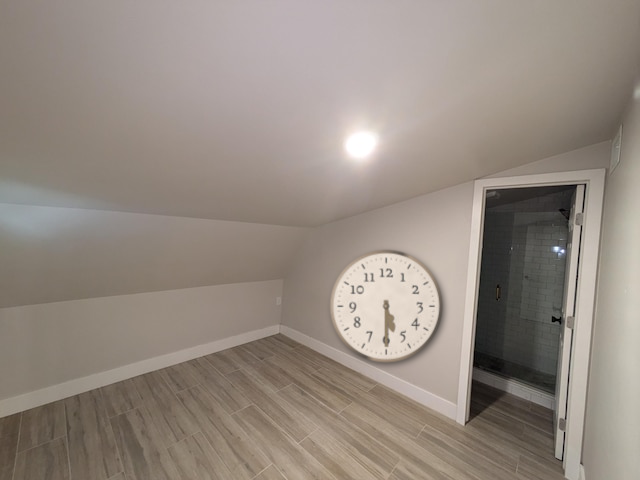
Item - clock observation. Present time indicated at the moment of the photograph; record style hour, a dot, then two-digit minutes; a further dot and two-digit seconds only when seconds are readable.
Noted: 5.30
